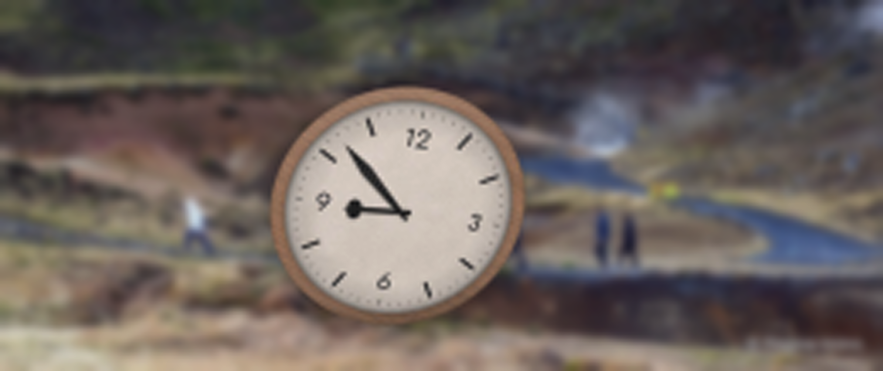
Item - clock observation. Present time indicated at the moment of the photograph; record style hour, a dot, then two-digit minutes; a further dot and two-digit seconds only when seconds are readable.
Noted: 8.52
